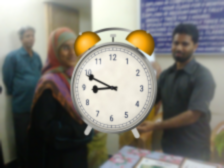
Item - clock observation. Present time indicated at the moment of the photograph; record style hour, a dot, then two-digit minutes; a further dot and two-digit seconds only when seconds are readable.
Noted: 8.49
